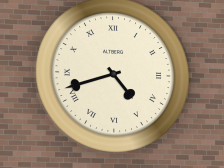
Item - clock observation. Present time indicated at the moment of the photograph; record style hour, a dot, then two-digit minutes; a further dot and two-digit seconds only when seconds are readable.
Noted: 4.42
